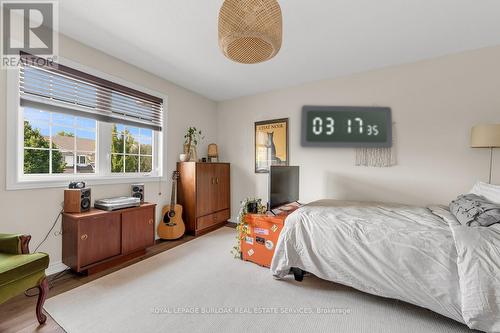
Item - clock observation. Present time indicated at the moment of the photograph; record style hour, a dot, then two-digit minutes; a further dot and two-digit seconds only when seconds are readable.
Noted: 3.17.35
